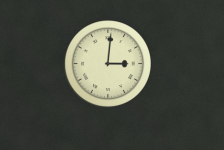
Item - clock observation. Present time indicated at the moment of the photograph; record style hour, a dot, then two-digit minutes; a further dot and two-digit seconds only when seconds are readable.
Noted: 3.01
